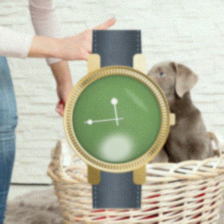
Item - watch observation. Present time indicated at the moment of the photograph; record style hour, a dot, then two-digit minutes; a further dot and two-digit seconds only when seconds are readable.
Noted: 11.44
